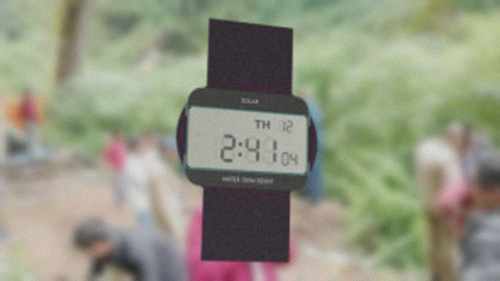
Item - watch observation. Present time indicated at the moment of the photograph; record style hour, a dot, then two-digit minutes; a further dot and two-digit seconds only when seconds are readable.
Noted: 2.41.04
